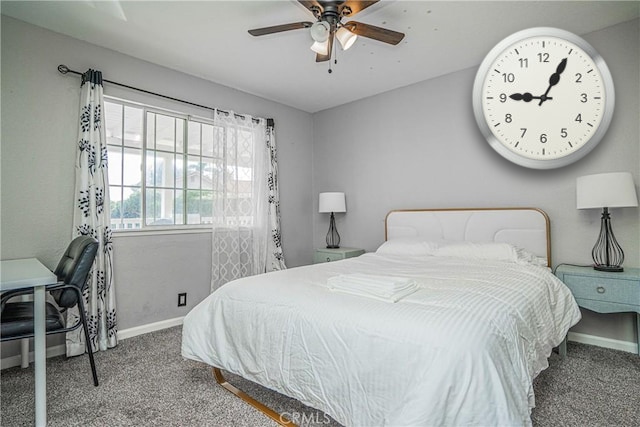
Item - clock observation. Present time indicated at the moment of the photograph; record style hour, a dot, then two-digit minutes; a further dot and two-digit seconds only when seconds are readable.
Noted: 9.05
